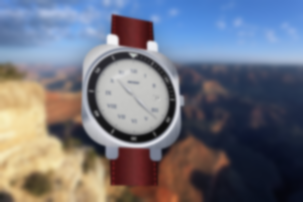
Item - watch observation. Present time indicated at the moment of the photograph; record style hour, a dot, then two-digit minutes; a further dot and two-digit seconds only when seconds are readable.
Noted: 10.22
